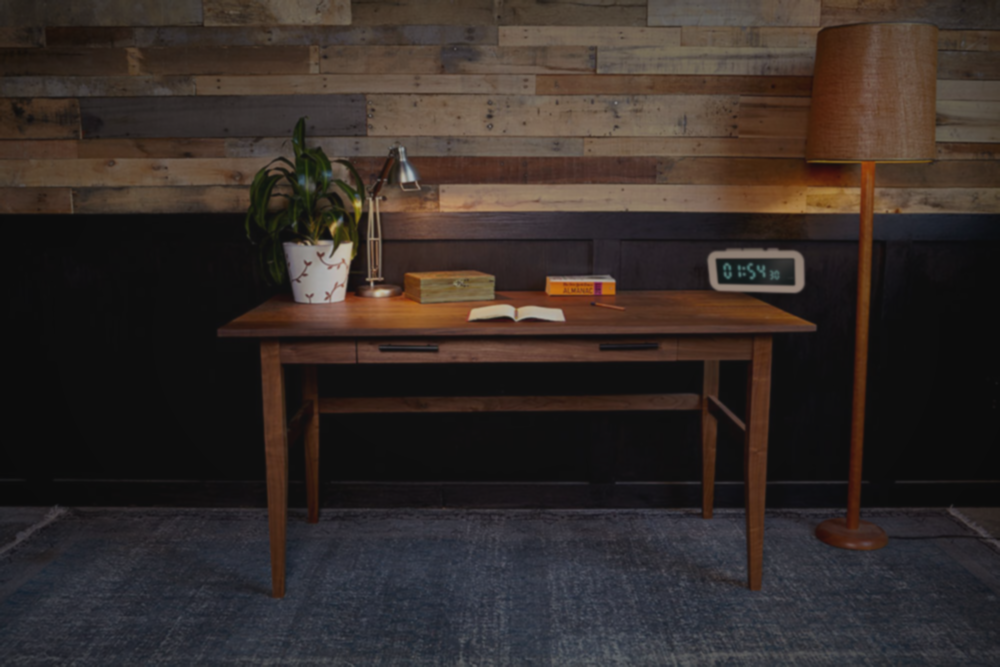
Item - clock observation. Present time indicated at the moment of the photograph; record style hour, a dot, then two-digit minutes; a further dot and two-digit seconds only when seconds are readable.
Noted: 1.54
